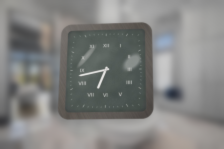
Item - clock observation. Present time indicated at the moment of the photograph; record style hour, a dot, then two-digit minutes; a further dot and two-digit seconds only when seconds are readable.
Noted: 6.43
